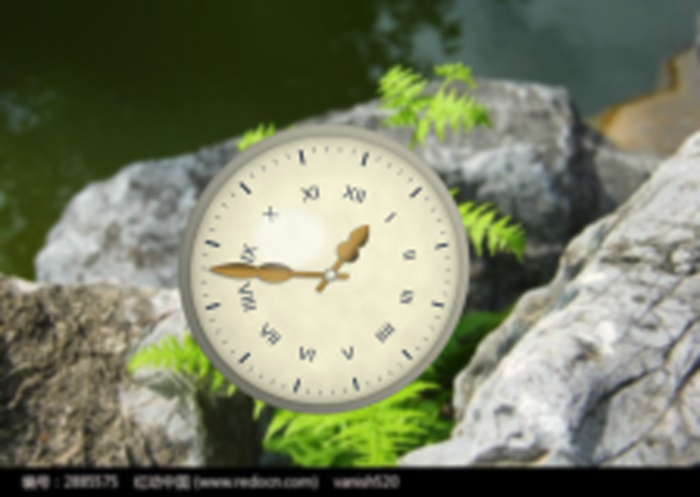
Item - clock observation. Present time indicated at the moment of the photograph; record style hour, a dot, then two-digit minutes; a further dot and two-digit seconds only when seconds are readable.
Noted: 12.43
